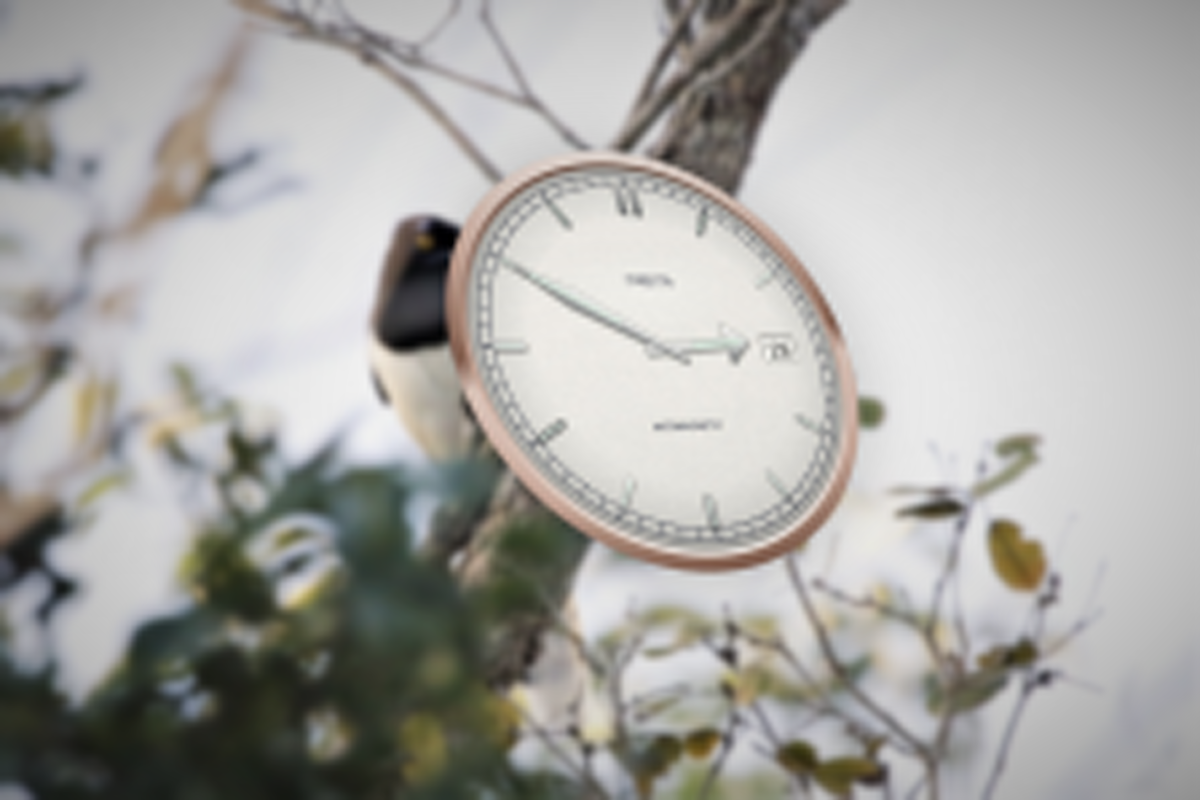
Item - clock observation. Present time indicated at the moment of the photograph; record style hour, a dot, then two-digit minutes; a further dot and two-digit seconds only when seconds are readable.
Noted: 2.50
